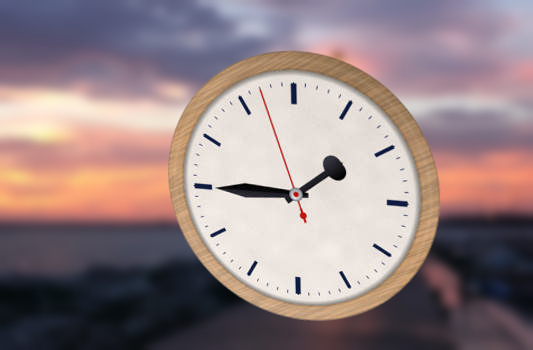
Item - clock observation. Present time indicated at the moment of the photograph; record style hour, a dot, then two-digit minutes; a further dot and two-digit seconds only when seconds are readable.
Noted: 1.44.57
